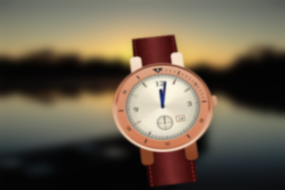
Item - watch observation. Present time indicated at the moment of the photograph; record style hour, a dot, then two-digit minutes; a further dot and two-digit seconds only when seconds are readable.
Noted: 12.02
